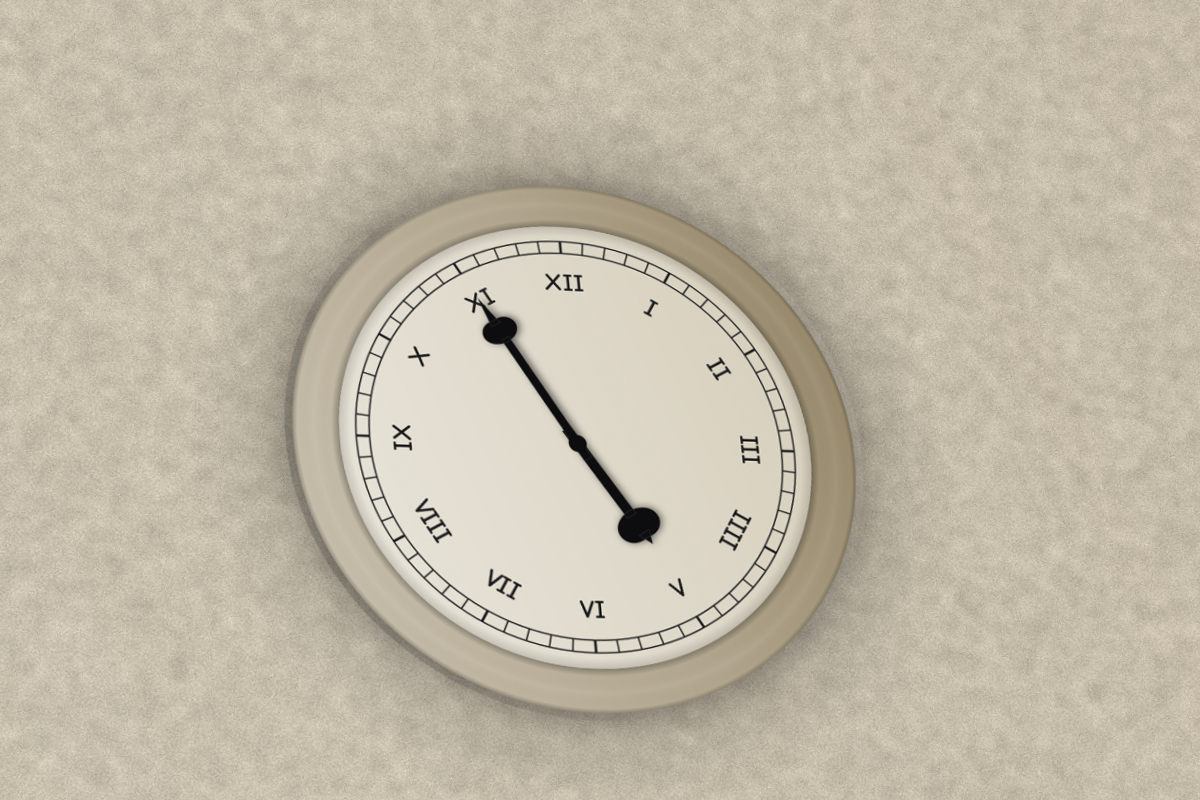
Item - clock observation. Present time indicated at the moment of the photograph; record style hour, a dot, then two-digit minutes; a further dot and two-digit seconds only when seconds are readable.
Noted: 4.55
